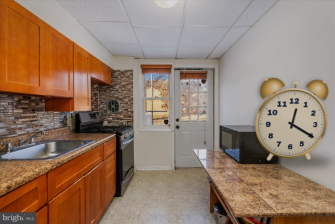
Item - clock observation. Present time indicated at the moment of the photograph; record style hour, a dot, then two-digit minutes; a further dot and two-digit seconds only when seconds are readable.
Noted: 12.20
